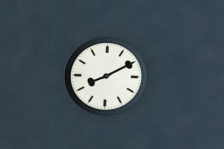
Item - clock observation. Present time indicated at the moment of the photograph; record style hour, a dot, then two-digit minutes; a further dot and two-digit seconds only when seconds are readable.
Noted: 8.10
